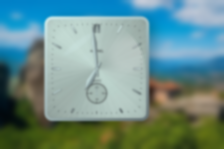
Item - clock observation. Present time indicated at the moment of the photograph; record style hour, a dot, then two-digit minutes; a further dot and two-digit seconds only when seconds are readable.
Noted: 6.59
